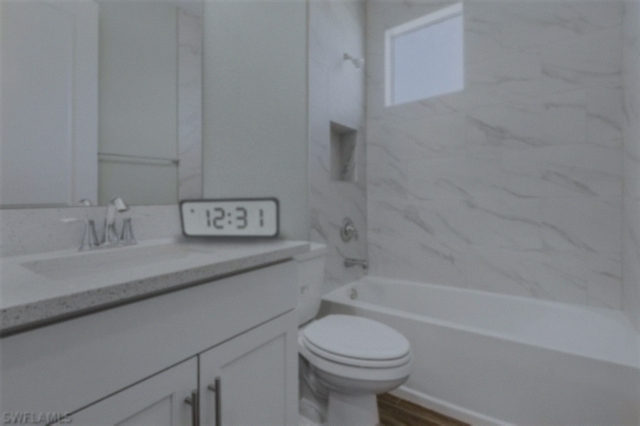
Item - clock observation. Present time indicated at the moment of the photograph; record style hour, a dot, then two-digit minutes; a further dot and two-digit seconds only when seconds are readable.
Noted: 12.31
